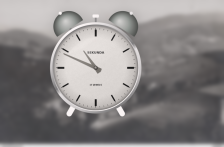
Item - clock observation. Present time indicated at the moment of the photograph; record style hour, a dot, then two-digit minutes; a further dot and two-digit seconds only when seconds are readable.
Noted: 10.49
